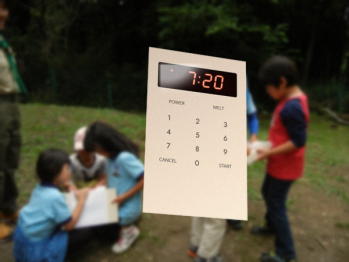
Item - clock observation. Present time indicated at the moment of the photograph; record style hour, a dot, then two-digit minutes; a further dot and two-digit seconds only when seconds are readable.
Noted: 7.20
